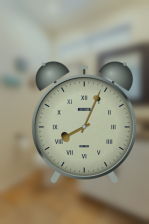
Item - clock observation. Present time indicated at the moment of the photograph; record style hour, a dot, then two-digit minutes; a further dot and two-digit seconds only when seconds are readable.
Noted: 8.04
